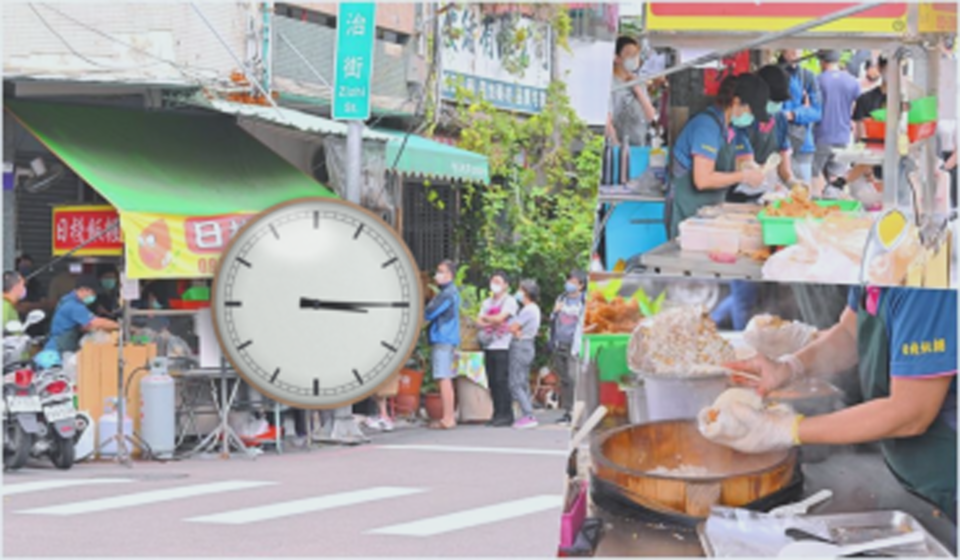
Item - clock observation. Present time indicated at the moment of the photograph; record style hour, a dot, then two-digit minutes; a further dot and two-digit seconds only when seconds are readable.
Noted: 3.15
